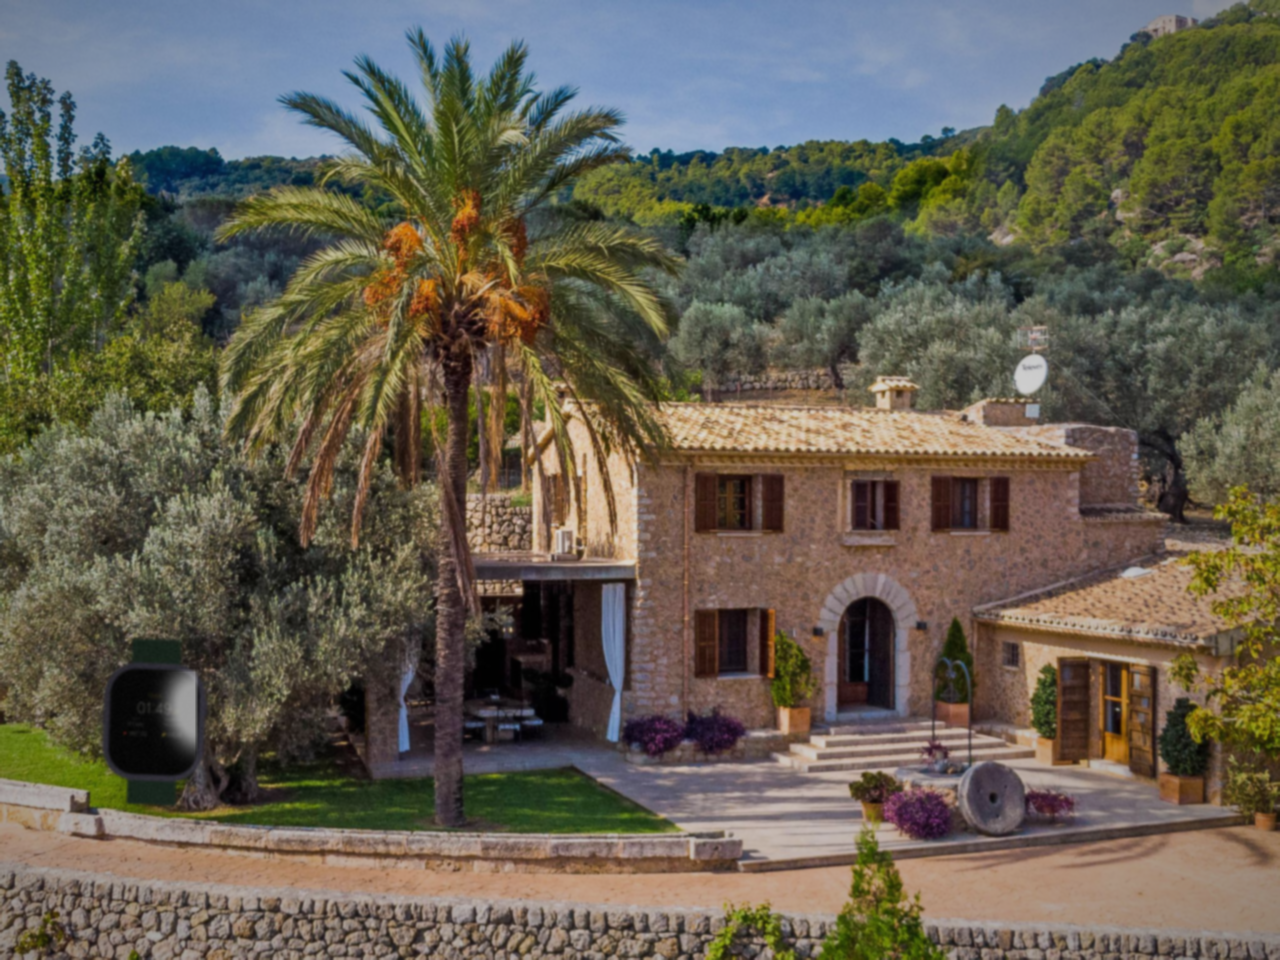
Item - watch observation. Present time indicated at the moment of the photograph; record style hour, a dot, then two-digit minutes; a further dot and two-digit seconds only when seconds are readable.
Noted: 1.49
